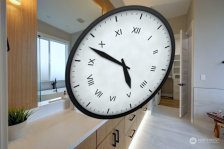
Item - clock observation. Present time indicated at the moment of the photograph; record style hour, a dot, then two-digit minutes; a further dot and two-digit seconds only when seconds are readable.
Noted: 4.48
